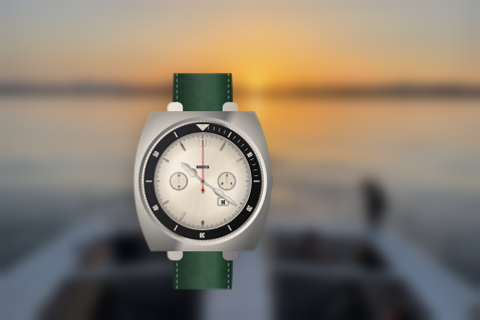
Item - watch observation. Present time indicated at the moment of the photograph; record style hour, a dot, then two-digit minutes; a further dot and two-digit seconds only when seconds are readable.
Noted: 10.21
